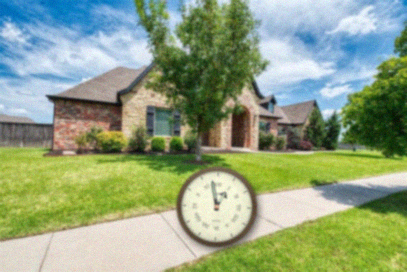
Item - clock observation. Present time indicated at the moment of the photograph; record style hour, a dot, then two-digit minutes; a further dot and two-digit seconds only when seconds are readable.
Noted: 12.58
